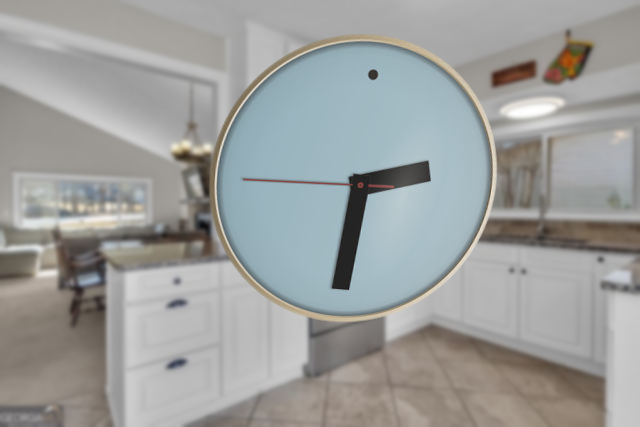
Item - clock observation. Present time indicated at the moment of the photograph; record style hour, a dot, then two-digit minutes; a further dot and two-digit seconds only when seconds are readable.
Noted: 2.30.45
